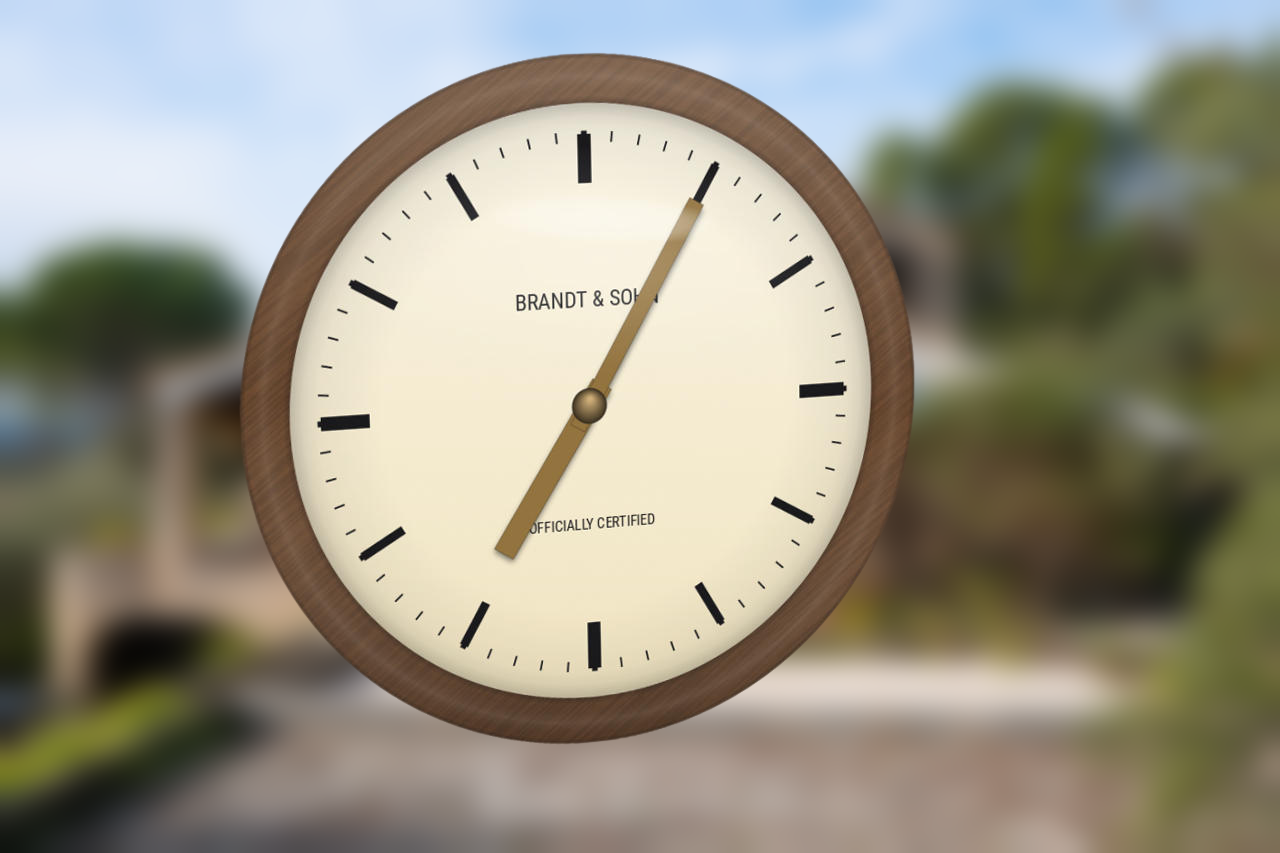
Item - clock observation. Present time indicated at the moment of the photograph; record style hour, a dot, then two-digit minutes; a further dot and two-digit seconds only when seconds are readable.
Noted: 7.05
